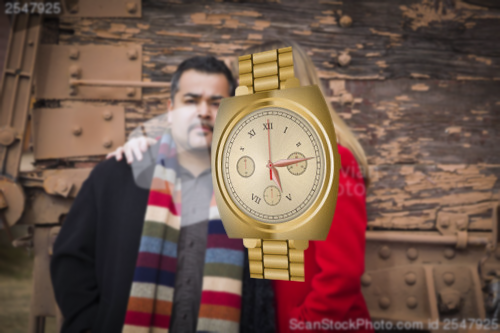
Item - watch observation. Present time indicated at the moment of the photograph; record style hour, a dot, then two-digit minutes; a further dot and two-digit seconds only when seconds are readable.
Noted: 5.14
